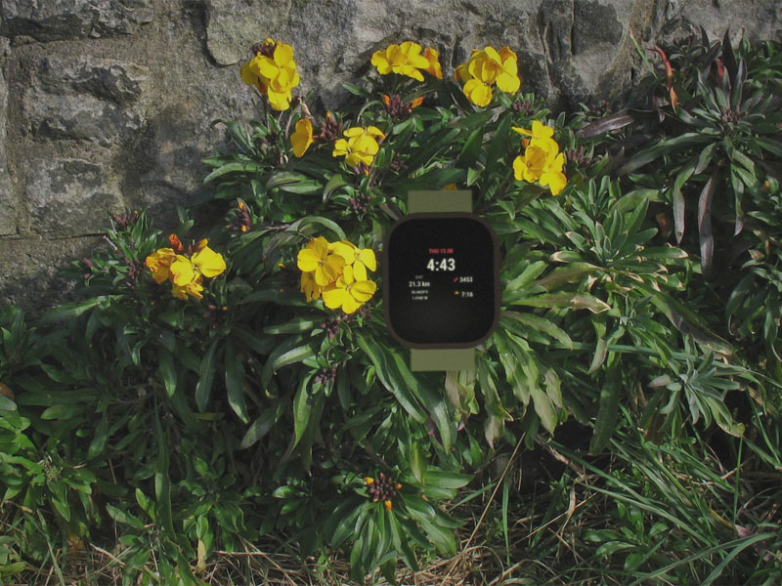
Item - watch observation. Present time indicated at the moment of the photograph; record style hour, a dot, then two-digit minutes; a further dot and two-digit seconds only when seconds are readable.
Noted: 4.43
